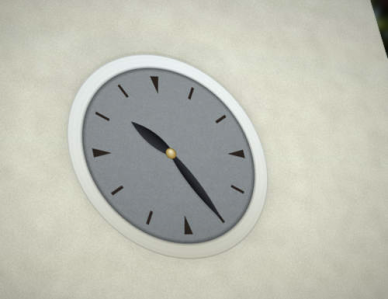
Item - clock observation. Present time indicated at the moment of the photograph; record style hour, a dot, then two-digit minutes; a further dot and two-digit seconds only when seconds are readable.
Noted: 10.25
